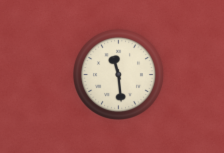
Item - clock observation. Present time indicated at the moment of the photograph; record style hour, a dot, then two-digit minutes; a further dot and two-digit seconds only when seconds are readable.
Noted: 11.29
